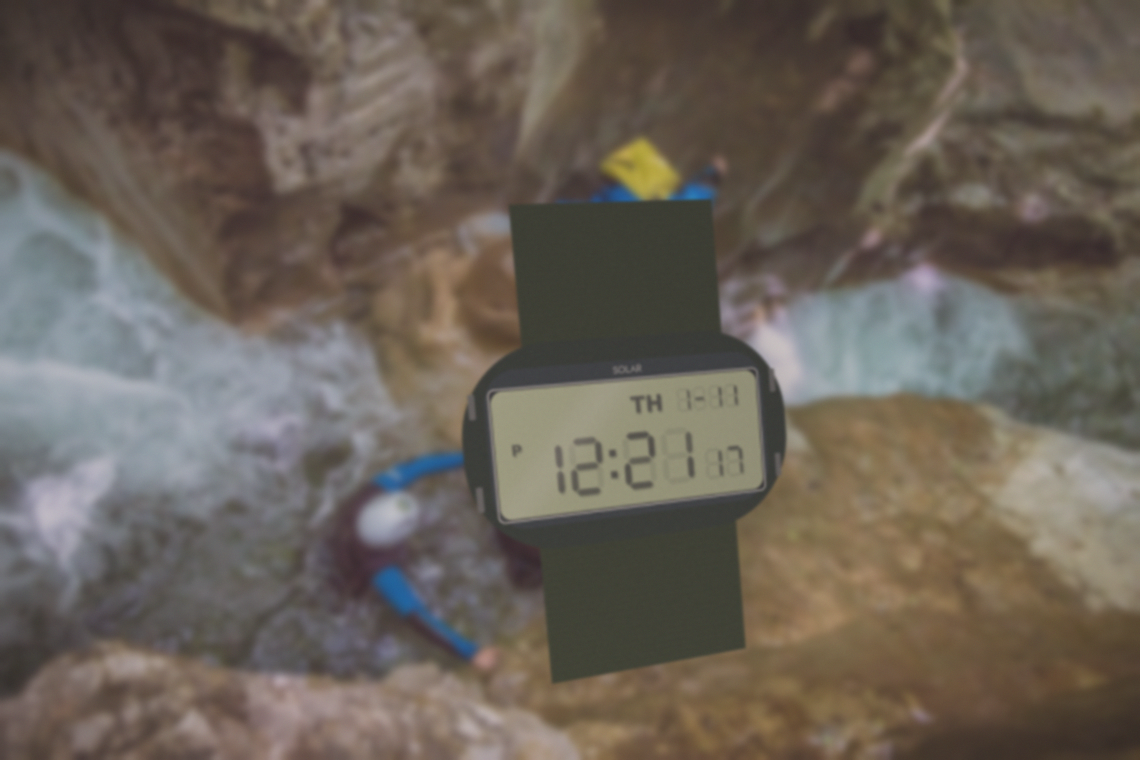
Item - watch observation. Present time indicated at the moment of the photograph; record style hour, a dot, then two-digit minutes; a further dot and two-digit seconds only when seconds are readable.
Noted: 12.21.17
